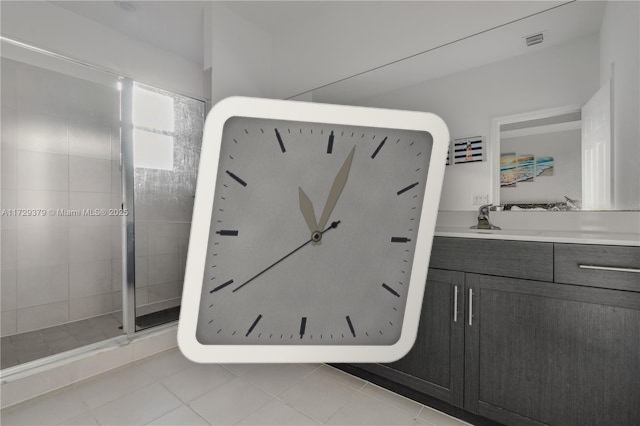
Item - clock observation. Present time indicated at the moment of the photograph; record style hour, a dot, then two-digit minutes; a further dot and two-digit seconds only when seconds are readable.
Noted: 11.02.39
